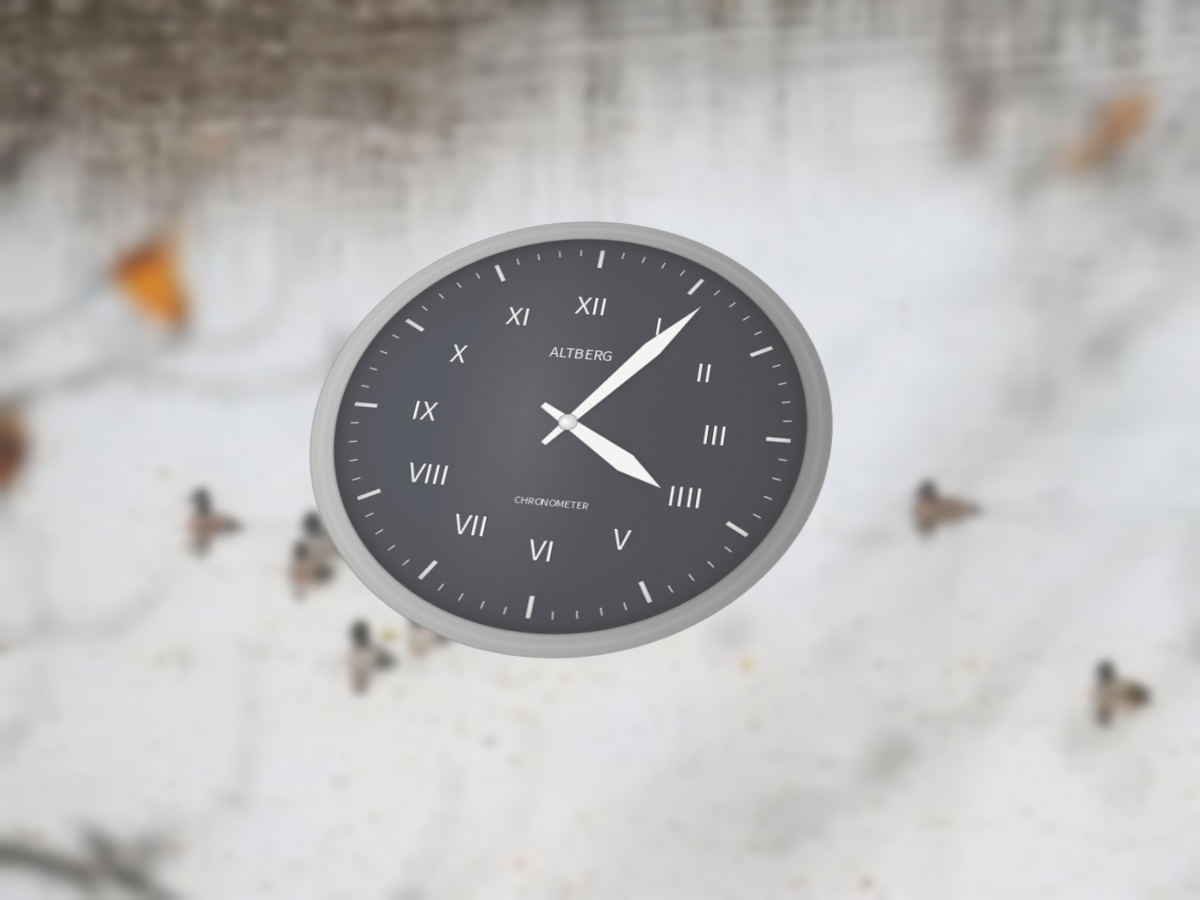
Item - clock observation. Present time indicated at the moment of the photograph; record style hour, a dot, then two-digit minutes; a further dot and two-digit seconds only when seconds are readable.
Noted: 4.06
